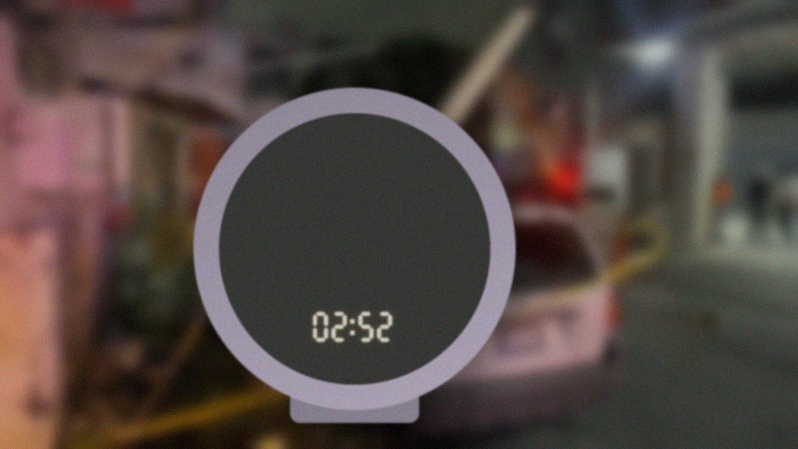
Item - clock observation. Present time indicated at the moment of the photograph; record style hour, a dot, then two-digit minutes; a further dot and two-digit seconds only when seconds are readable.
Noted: 2.52
